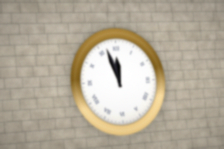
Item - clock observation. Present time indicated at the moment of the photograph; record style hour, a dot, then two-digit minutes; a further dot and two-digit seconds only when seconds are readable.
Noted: 11.57
